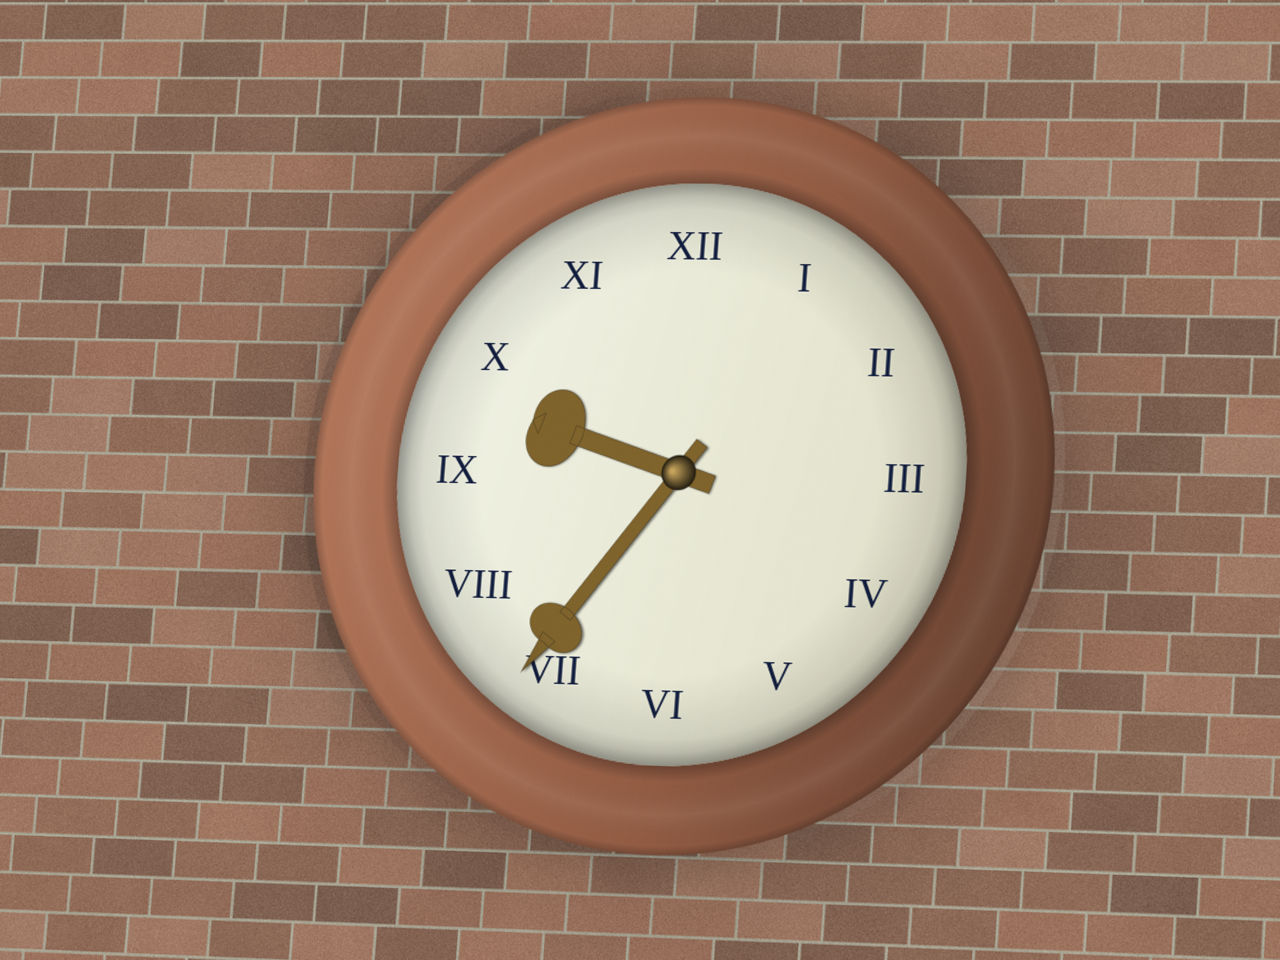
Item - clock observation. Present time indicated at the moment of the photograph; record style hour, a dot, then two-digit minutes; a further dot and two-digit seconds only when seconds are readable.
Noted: 9.36
